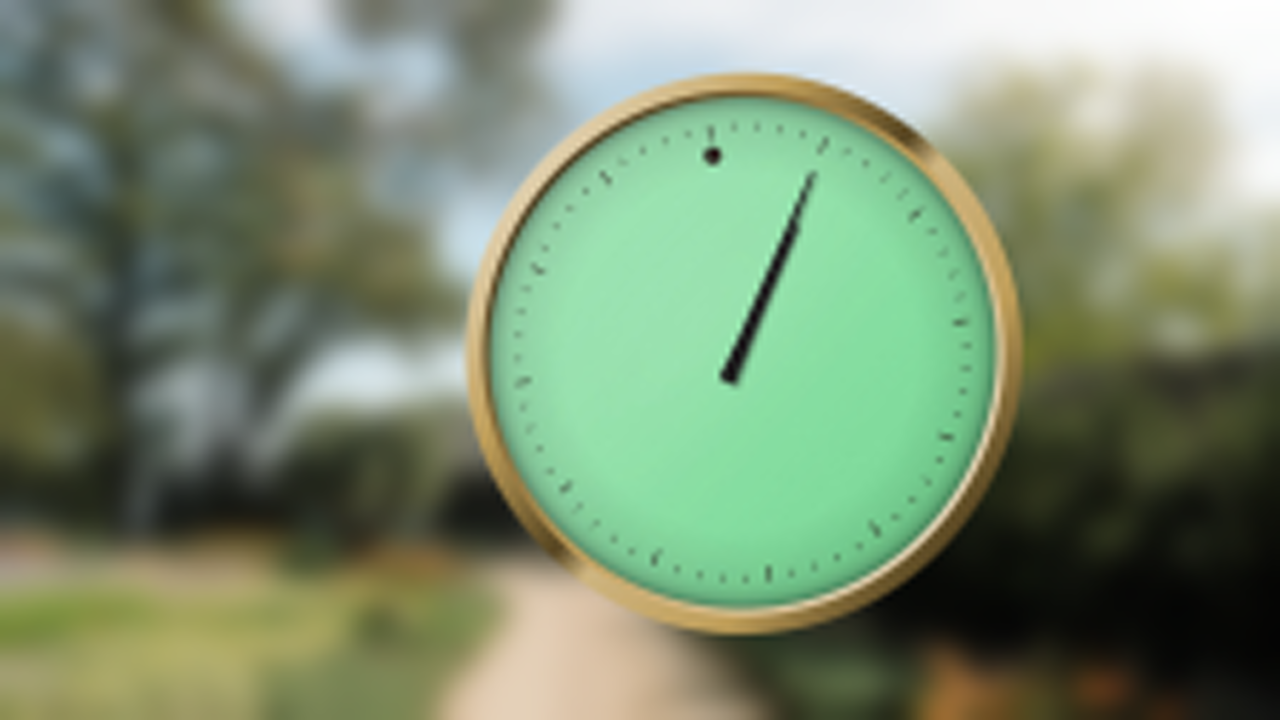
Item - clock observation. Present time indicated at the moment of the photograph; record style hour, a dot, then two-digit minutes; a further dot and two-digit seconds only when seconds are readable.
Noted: 1.05
